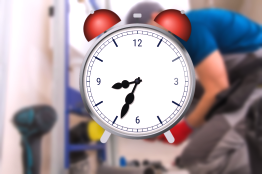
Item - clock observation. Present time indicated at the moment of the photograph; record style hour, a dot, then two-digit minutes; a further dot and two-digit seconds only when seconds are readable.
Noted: 8.34
